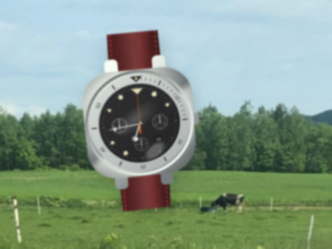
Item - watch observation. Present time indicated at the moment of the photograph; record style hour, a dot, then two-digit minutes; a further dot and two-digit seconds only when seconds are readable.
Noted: 6.44
